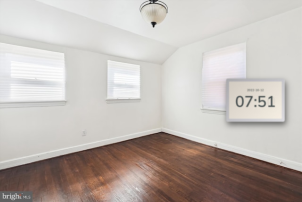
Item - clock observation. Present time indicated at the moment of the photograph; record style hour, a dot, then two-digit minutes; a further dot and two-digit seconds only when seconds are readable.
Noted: 7.51
